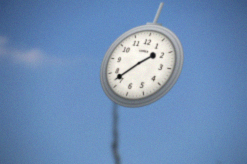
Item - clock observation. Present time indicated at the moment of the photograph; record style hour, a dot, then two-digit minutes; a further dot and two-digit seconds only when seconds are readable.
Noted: 1.37
